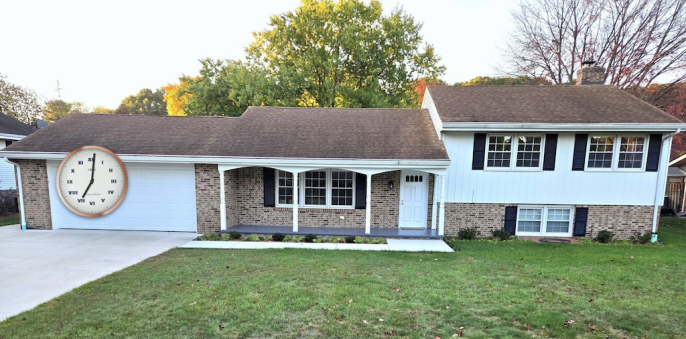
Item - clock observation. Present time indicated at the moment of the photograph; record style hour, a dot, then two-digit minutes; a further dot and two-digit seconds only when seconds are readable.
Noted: 7.01
